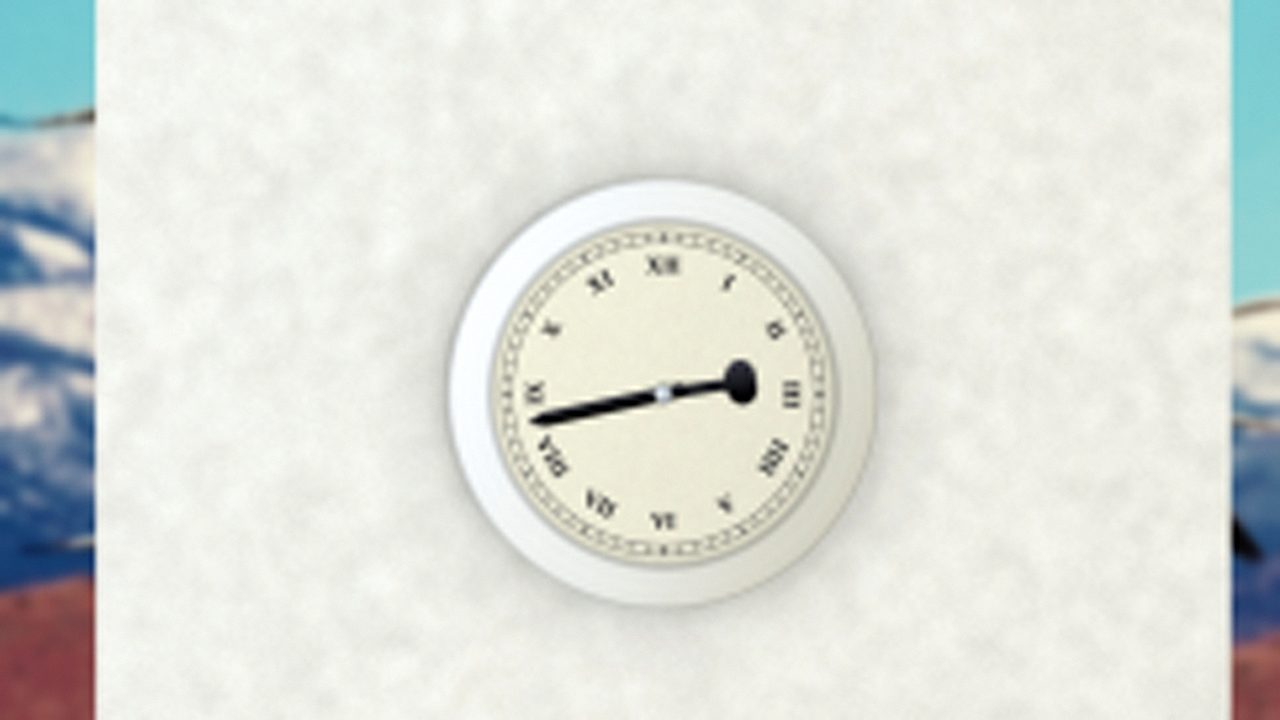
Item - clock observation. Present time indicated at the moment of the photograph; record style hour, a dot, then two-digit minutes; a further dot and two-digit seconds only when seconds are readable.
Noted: 2.43
